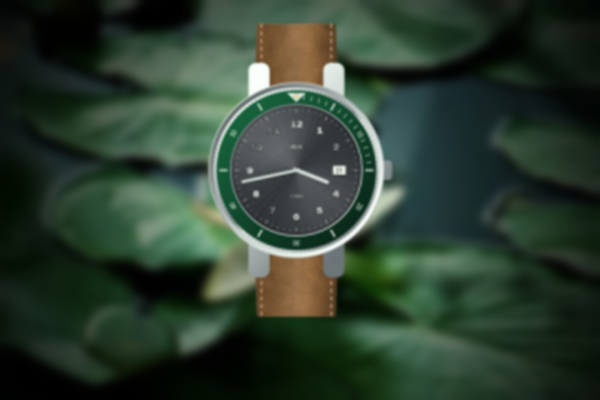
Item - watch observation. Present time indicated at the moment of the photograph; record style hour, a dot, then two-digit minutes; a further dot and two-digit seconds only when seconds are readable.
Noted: 3.43
